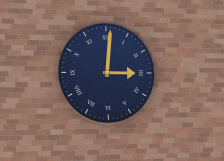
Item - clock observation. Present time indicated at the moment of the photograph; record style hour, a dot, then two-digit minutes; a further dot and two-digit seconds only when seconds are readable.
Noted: 3.01
